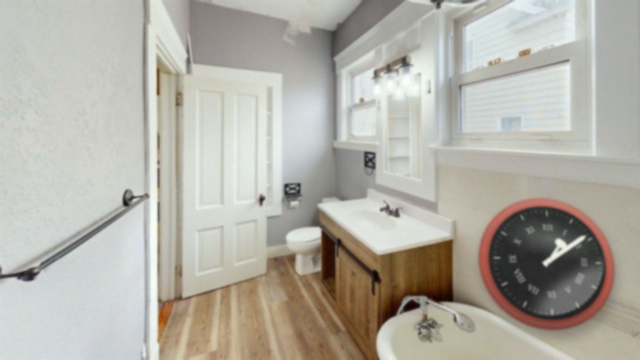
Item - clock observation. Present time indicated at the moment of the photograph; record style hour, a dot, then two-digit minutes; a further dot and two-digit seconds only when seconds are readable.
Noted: 1.09
